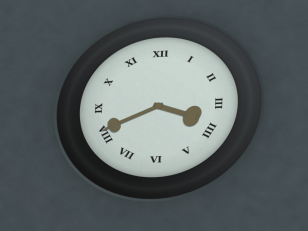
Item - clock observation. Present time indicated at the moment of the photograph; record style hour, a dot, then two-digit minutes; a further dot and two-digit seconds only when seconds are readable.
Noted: 3.41
